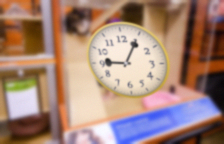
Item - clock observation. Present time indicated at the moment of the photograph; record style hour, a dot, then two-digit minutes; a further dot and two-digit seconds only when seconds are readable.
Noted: 9.05
